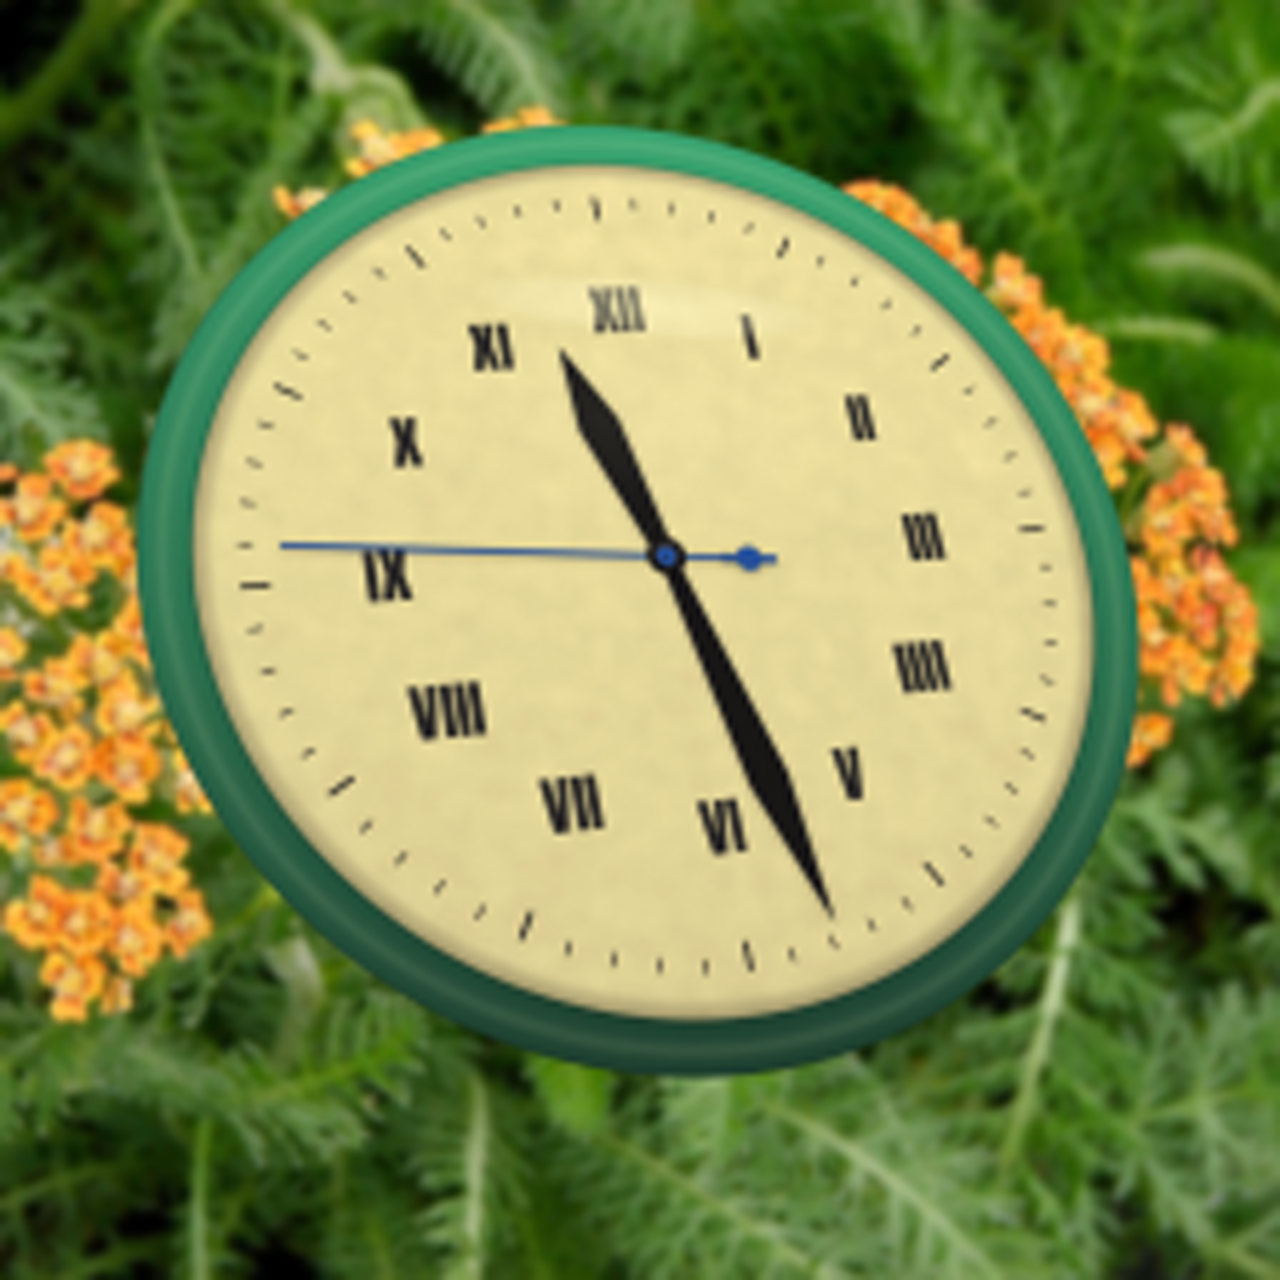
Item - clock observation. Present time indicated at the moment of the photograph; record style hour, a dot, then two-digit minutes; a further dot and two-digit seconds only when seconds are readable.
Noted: 11.27.46
